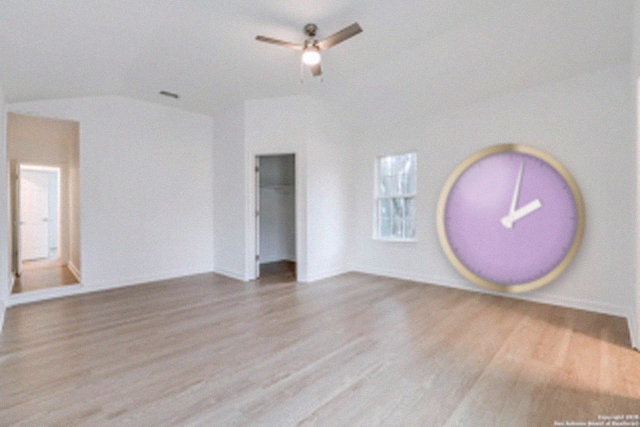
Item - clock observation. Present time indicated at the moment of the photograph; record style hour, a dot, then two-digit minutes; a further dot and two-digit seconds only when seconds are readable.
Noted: 2.02
